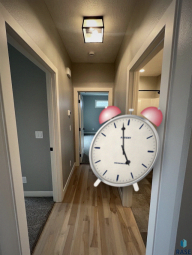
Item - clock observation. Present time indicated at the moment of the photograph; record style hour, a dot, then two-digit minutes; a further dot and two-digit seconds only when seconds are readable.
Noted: 4.58
